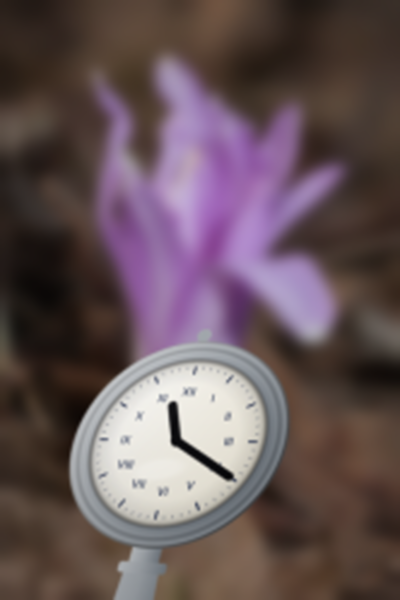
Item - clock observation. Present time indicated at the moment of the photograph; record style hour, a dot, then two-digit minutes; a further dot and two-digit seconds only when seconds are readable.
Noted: 11.20
